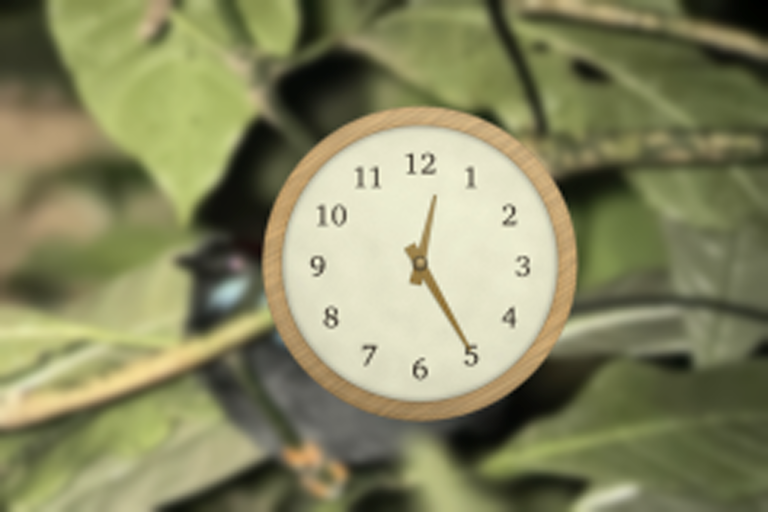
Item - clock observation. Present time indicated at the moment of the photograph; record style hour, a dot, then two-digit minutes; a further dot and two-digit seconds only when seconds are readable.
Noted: 12.25
